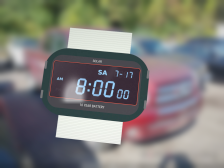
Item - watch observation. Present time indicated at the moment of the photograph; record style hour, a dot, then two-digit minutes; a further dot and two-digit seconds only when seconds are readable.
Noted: 8.00.00
